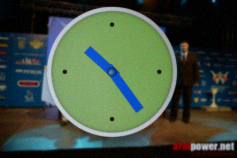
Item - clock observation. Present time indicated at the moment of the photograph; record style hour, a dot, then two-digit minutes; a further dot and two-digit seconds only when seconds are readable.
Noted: 10.24
